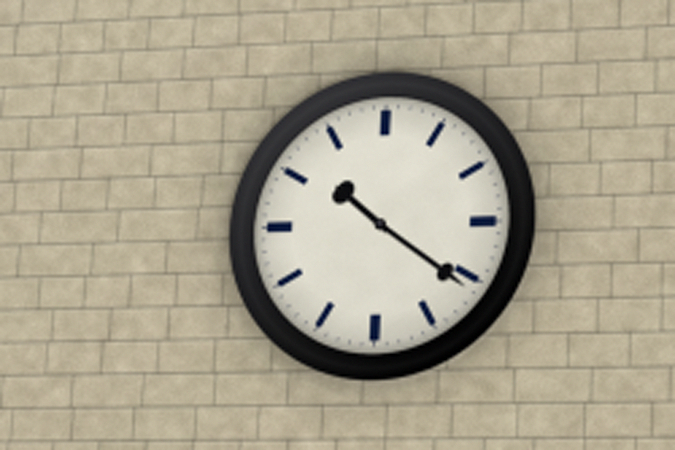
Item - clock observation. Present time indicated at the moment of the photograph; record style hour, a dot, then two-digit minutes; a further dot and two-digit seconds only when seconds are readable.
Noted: 10.21
